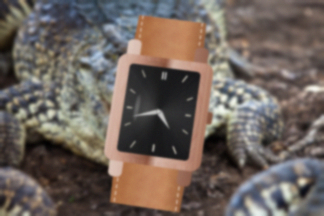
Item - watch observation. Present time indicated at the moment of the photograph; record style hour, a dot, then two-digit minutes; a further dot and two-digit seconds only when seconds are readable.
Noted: 4.42
